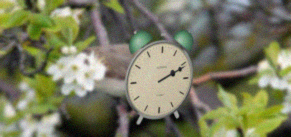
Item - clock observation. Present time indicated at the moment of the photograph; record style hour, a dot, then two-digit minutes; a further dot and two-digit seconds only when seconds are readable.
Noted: 2.11
